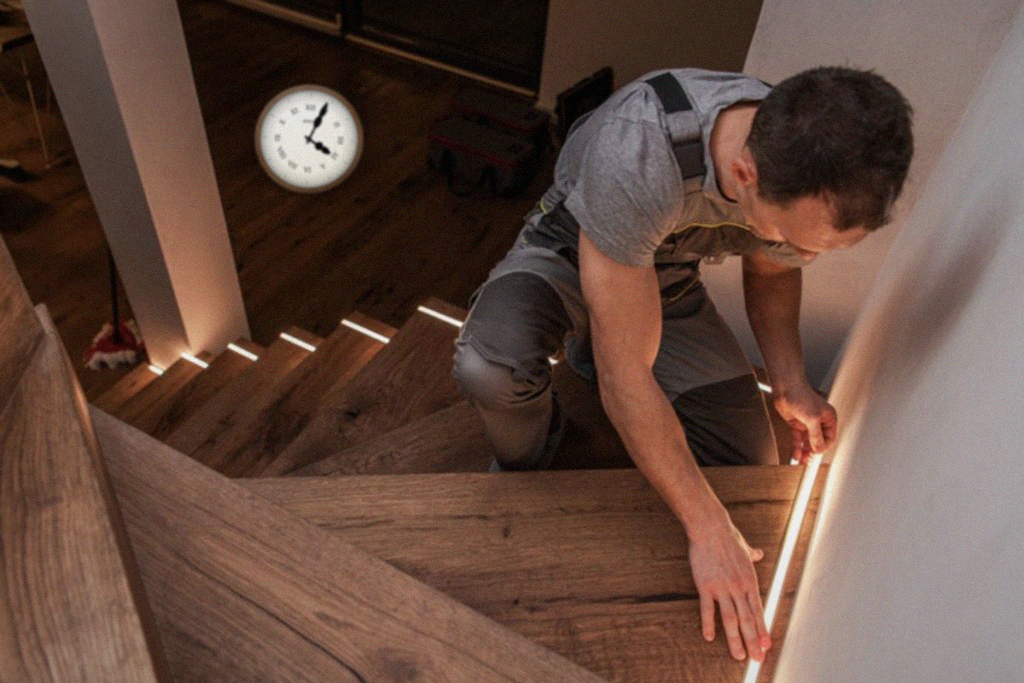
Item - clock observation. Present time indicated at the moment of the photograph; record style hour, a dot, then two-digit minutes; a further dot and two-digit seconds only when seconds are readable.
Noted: 4.04
